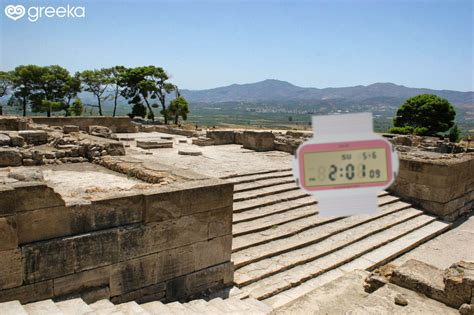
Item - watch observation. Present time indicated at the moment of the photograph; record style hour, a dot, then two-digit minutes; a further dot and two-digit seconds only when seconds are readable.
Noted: 2.01
